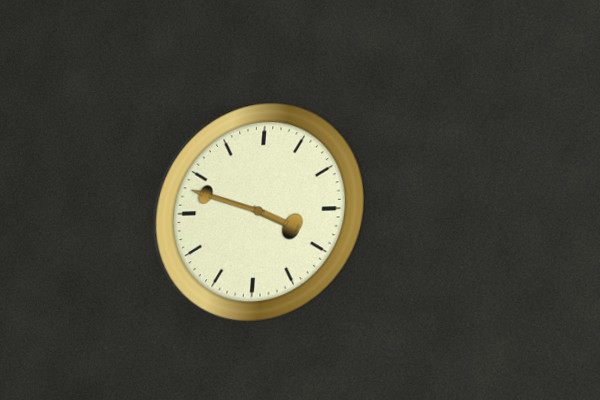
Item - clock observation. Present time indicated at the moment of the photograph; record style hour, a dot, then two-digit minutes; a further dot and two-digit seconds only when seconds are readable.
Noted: 3.48
